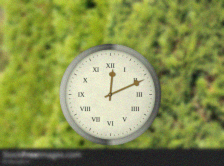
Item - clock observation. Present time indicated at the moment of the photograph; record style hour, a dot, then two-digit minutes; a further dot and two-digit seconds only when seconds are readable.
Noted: 12.11
